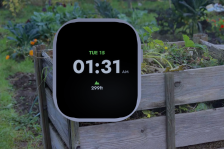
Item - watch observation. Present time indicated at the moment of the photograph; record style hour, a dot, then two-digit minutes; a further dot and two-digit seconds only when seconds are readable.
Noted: 1.31
